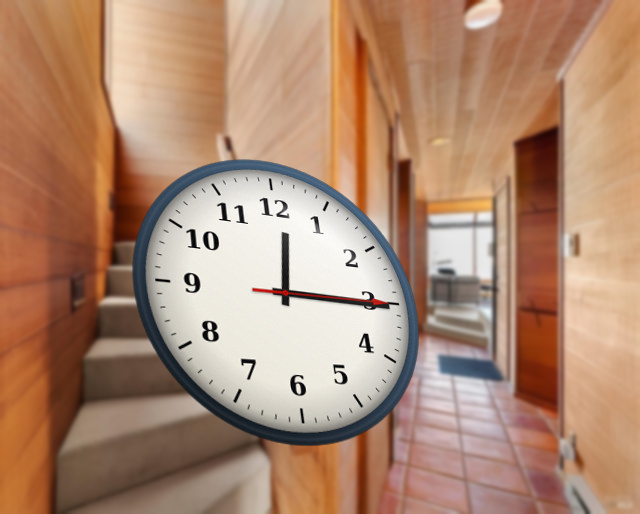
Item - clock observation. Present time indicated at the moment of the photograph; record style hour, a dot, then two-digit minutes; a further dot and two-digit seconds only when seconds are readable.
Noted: 12.15.15
